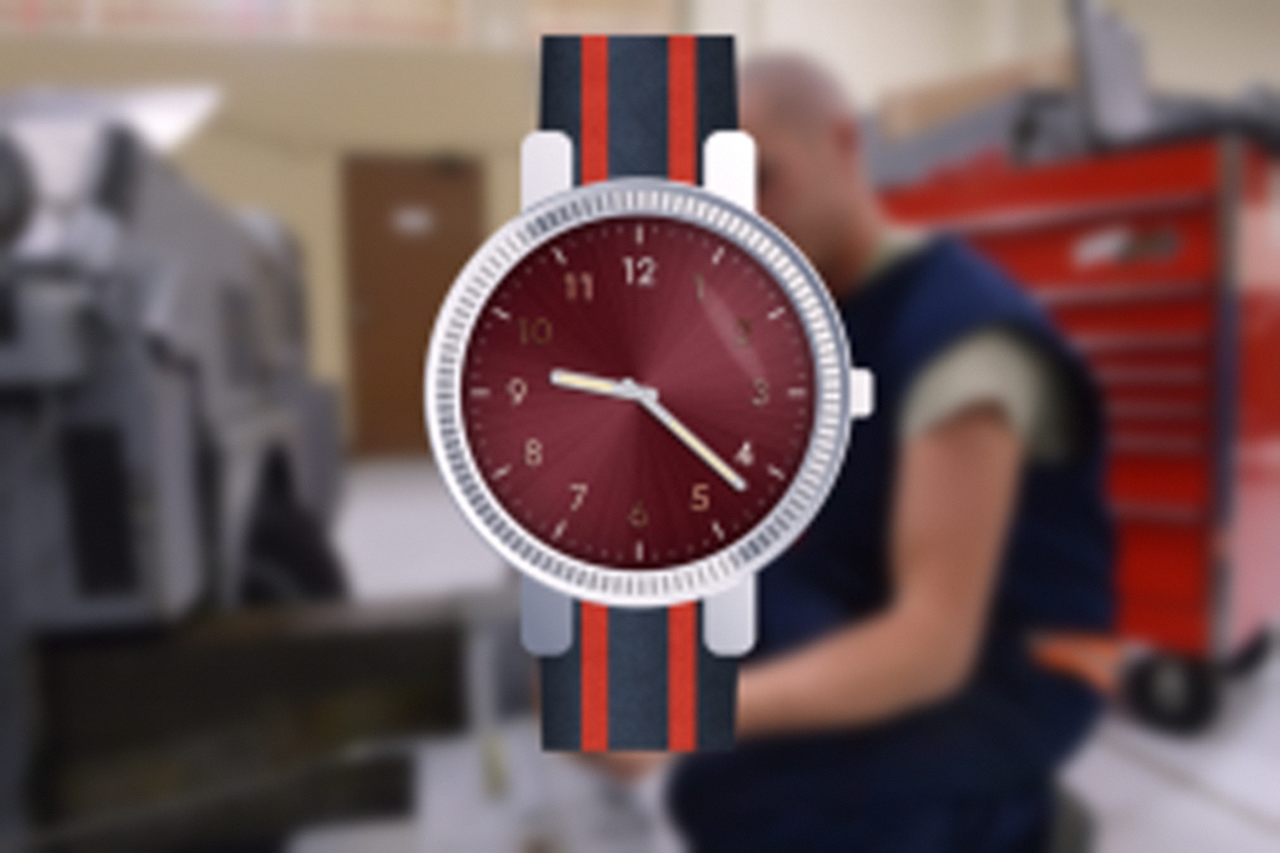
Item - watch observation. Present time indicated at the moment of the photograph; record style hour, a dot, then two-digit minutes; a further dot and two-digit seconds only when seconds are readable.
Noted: 9.22
